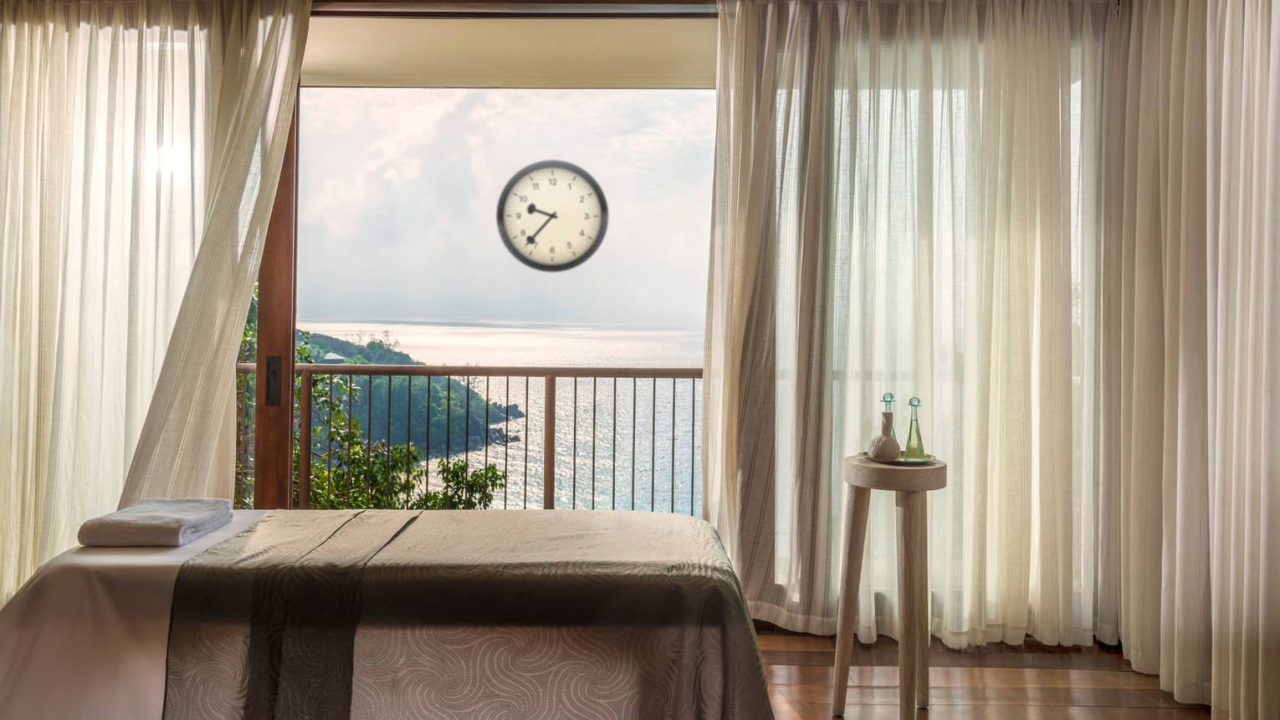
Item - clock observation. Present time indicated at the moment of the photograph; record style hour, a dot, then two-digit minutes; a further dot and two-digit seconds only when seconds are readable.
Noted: 9.37
